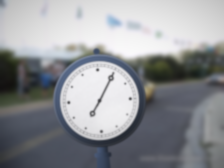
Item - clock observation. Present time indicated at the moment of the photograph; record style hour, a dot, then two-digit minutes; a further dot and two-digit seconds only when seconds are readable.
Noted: 7.05
